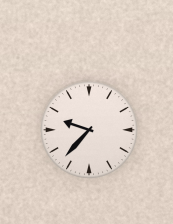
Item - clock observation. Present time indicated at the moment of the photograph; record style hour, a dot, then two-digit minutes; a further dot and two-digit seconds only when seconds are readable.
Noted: 9.37
